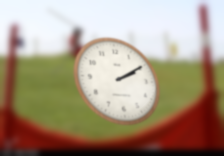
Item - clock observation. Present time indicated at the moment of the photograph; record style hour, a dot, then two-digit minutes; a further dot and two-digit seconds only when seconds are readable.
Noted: 2.10
